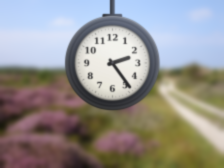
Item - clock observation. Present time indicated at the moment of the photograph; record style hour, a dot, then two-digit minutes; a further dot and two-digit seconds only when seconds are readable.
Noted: 2.24
